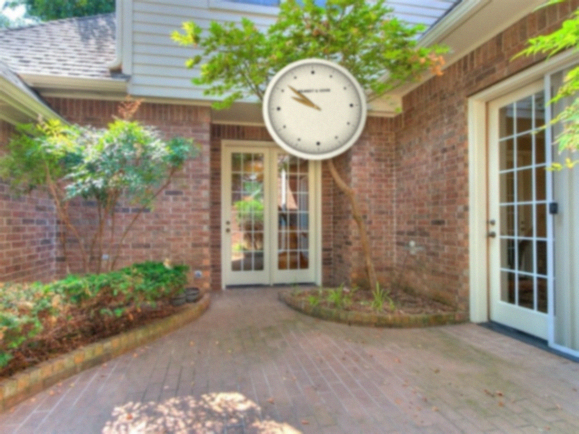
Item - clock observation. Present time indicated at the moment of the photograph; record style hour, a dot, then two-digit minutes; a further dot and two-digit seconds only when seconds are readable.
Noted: 9.52
